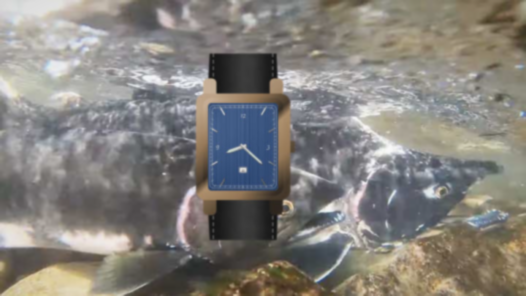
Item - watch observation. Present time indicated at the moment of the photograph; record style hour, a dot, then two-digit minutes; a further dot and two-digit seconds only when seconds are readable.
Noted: 8.22
